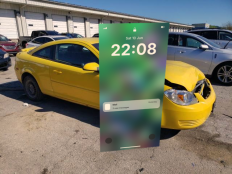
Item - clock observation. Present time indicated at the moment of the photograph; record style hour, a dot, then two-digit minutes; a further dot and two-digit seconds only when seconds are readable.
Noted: 22.08
